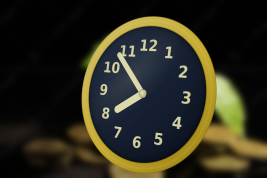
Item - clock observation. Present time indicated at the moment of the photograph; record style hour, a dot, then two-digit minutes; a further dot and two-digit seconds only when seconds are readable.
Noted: 7.53
